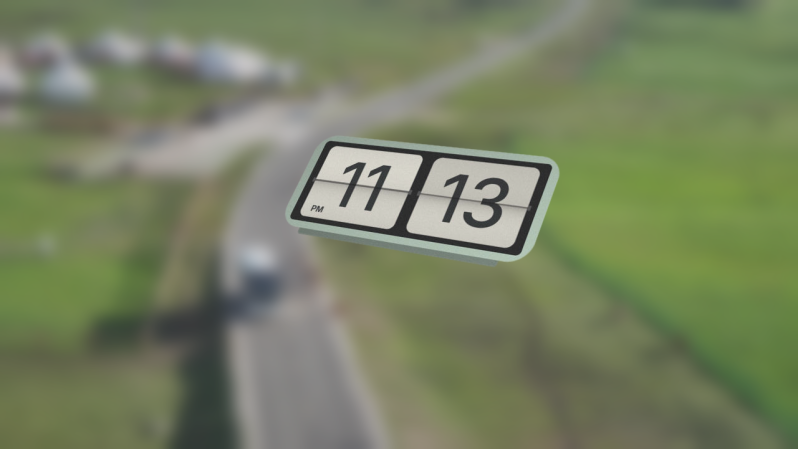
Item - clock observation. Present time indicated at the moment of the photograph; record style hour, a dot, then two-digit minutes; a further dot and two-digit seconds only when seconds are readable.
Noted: 11.13
